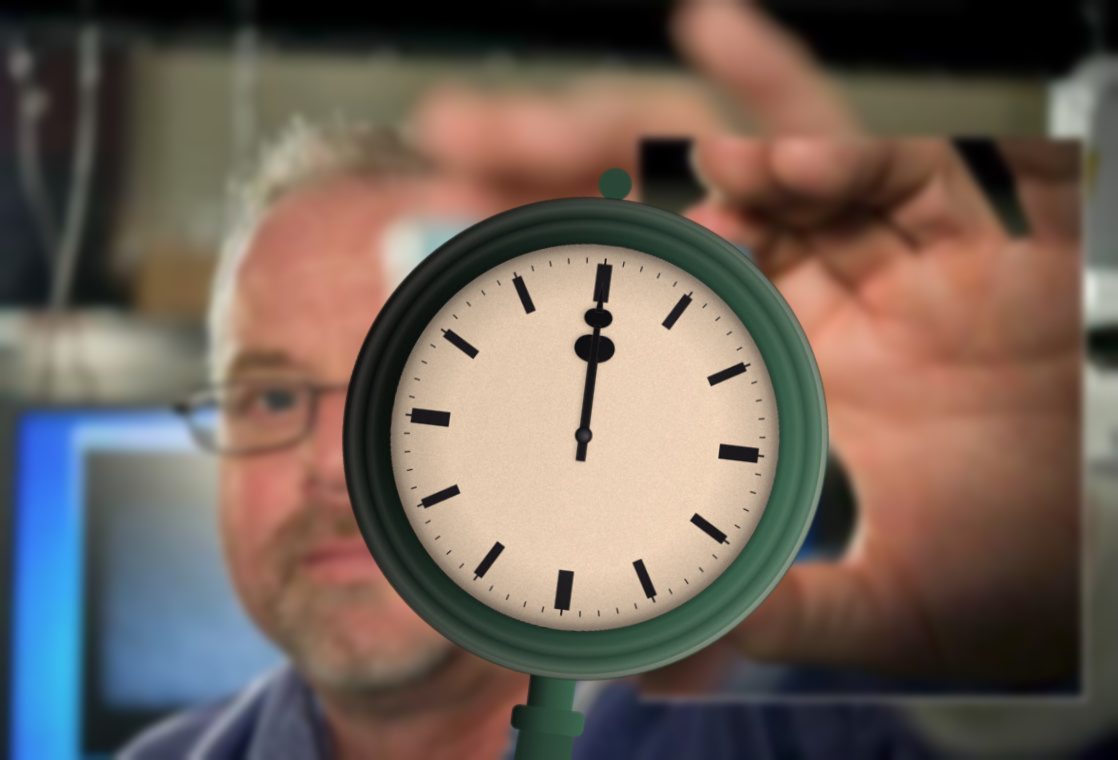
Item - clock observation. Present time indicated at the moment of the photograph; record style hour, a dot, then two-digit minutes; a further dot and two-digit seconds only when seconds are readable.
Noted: 12.00
